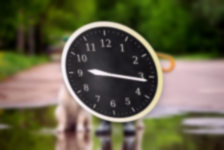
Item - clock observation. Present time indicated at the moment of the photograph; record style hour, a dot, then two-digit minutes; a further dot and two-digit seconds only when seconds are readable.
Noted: 9.16
